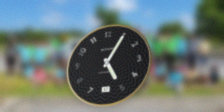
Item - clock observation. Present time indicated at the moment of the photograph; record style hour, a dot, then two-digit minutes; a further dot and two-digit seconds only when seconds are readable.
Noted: 5.05
